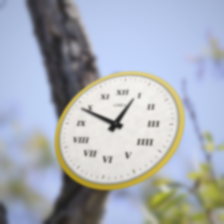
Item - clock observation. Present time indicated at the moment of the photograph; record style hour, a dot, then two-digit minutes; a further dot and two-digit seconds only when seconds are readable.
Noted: 12.49
